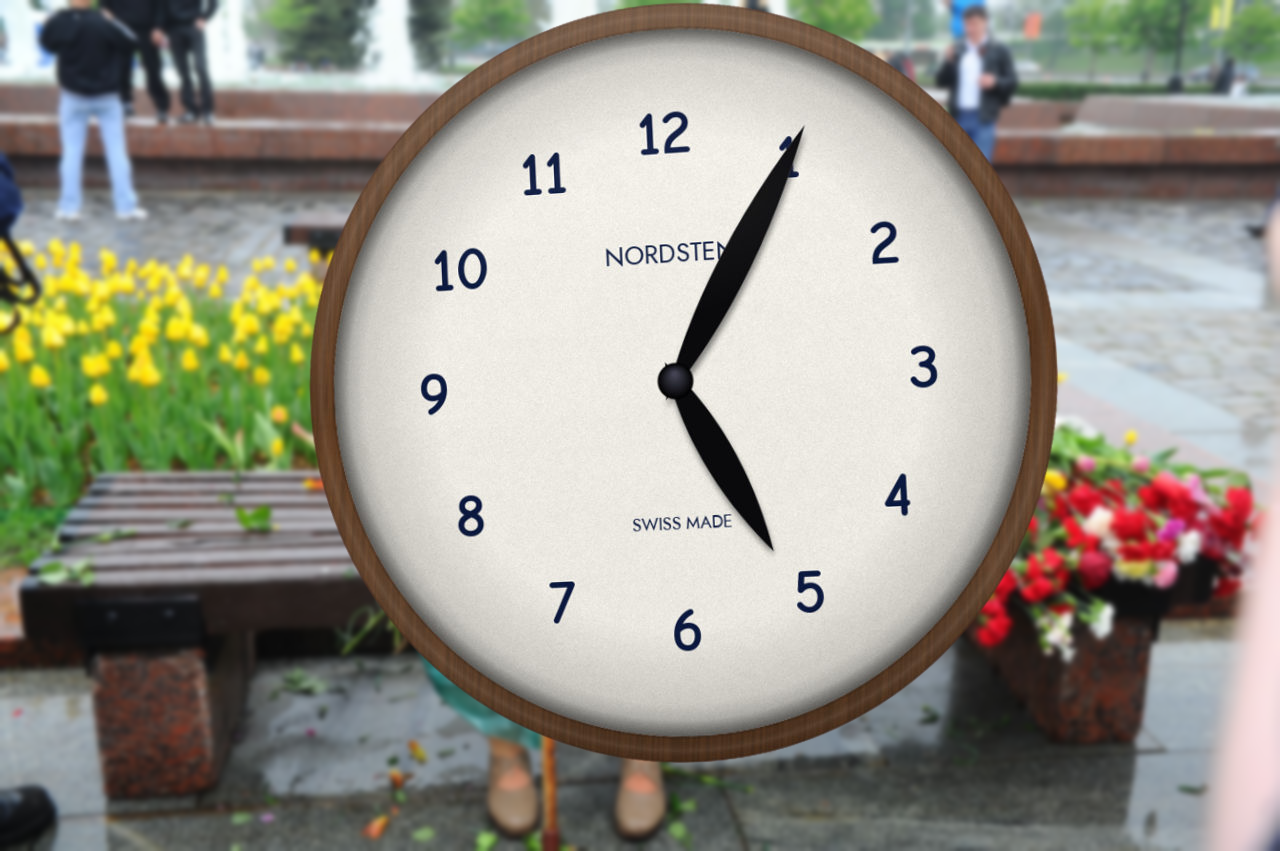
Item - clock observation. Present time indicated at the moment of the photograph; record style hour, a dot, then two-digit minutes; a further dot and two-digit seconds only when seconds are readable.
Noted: 5.05
